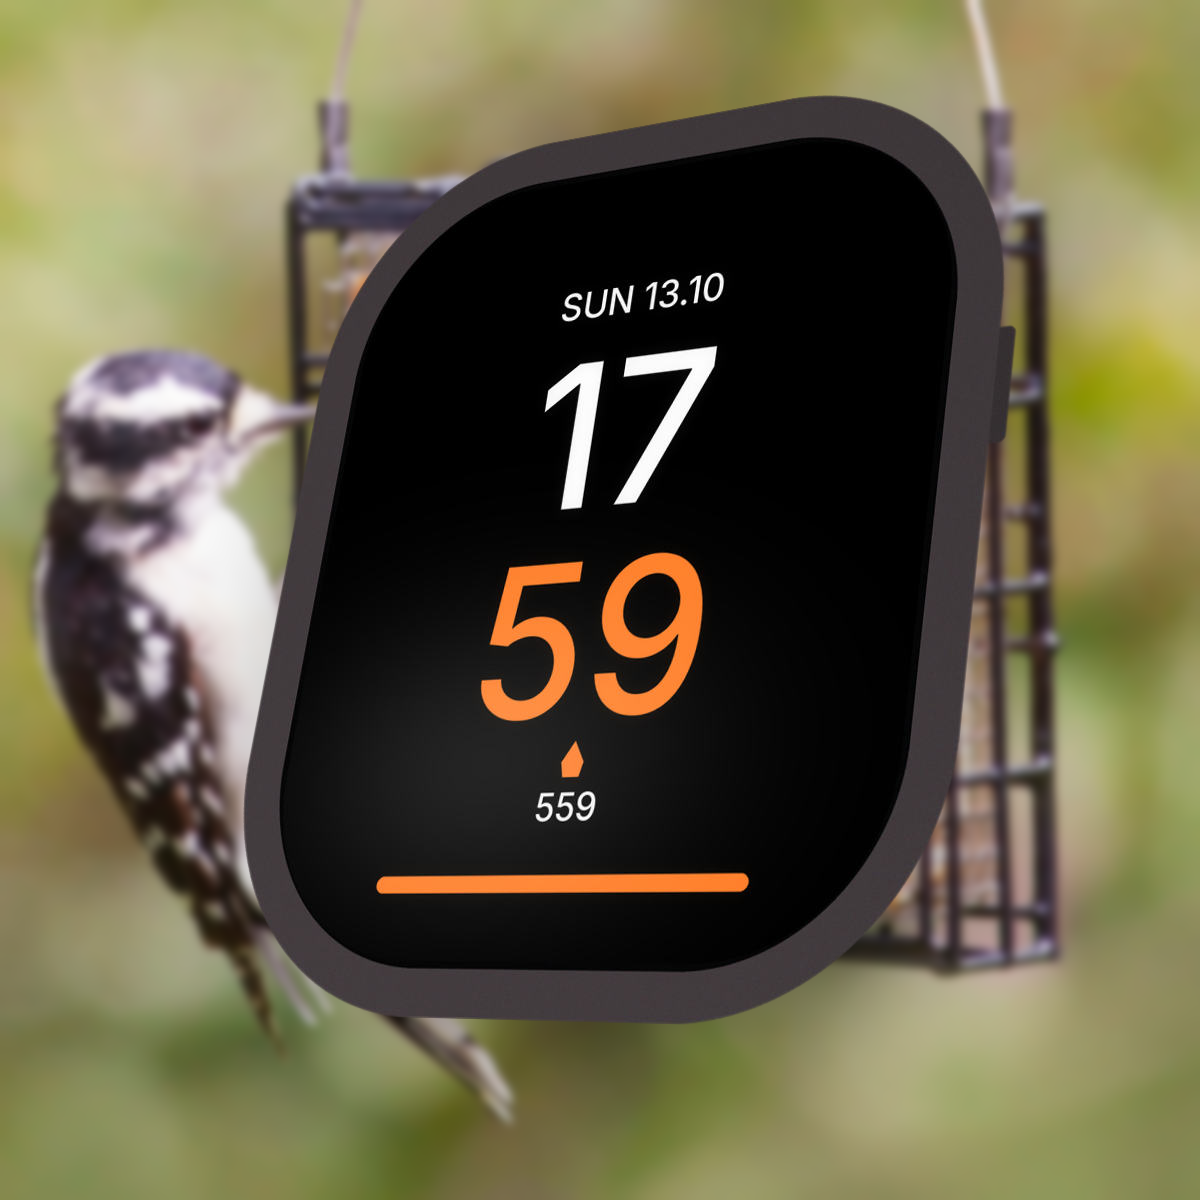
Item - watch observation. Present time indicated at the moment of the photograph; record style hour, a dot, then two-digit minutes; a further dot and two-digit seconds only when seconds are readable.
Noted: 17.59
